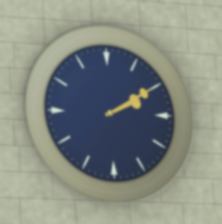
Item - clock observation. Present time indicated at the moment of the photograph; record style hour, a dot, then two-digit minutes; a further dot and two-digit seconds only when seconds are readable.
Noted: 2.10
